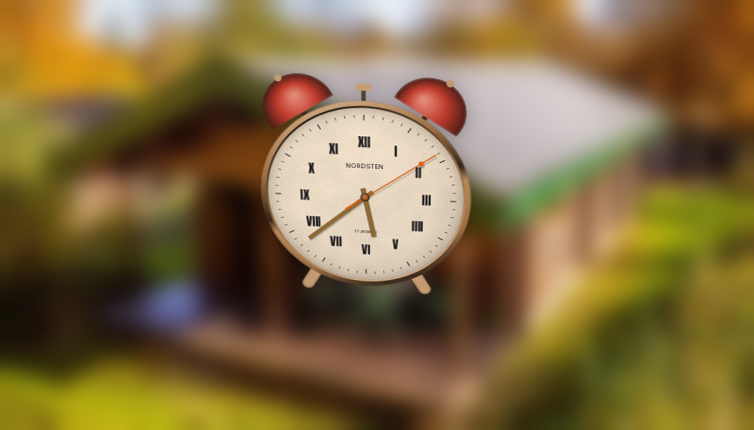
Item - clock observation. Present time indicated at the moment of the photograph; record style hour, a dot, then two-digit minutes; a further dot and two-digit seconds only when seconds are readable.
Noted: 5.38.09
